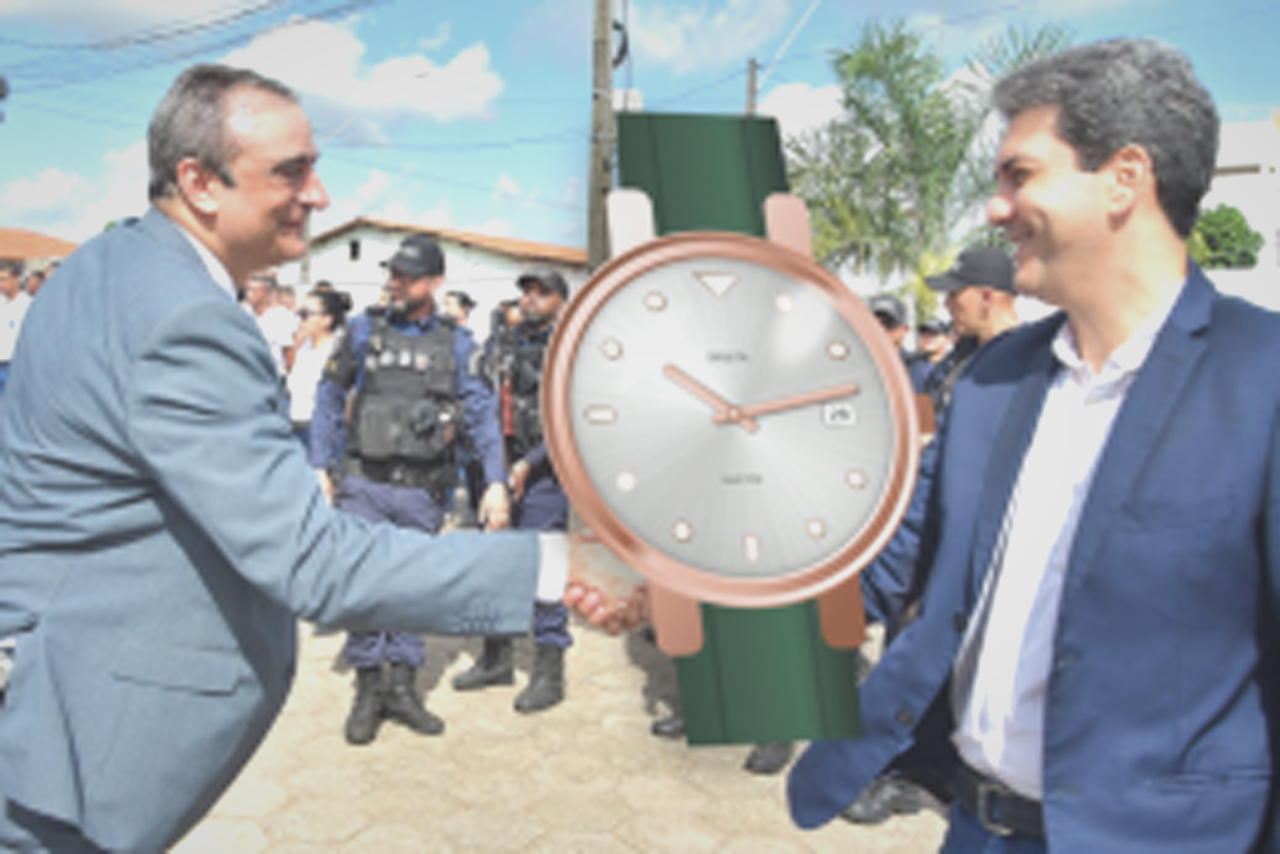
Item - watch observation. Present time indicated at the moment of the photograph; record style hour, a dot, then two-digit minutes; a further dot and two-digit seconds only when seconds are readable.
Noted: 10.13
